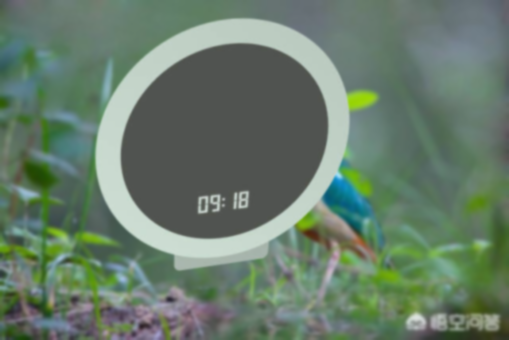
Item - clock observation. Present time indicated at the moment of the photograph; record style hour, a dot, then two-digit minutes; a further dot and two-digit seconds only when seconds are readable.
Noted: 9.18
